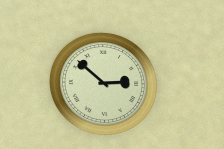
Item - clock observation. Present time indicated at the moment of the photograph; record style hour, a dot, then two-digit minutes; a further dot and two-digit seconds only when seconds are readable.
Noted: 2.52
